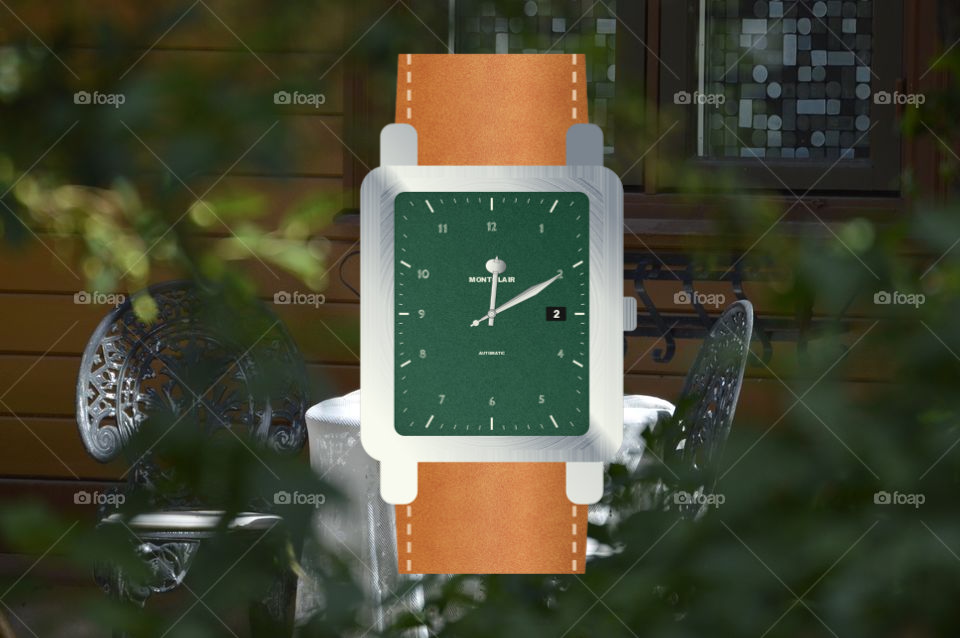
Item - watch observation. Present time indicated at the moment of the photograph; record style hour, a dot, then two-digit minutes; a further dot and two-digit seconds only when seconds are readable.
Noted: 12.10.10
